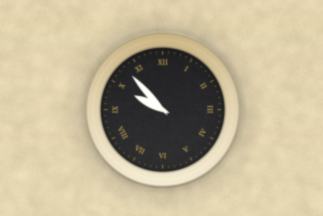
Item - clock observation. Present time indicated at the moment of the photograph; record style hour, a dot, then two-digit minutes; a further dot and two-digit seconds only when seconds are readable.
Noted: 9.53
